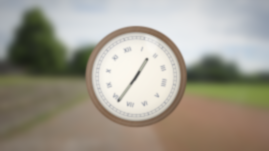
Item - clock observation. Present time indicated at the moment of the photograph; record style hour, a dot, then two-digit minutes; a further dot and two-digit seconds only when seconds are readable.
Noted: 1.39
